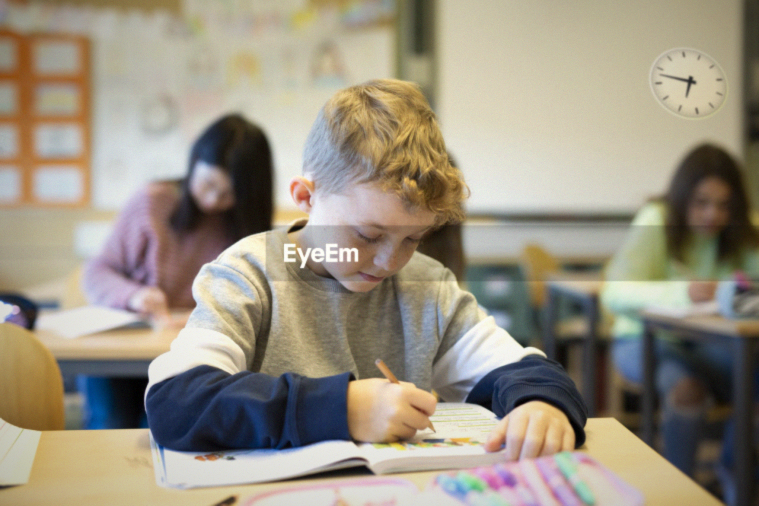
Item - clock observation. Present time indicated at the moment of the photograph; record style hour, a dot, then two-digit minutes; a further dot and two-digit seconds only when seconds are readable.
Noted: 6.48
